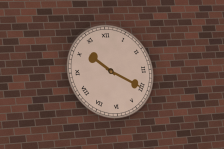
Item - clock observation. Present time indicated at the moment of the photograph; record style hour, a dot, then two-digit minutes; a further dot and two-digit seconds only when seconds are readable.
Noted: 10.20
